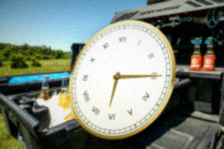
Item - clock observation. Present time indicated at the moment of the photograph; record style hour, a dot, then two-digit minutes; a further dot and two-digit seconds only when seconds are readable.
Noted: 6.15
